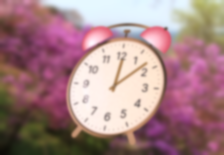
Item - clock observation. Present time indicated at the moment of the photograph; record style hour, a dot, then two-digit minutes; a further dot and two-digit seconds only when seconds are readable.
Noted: 12.08
